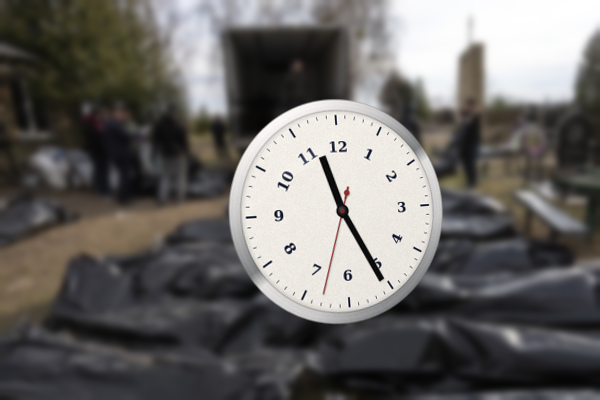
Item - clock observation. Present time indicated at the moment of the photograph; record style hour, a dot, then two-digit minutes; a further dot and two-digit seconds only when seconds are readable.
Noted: 11.25.33
